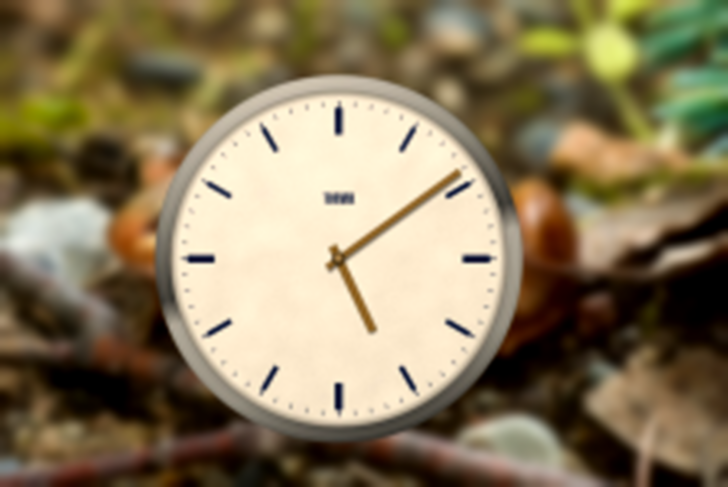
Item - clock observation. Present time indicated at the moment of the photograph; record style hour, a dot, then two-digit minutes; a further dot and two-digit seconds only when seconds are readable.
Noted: 5.09
